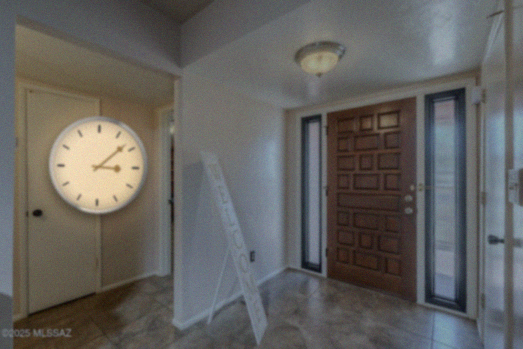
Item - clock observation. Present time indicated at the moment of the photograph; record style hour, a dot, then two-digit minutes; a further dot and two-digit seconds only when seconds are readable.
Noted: 3.08
